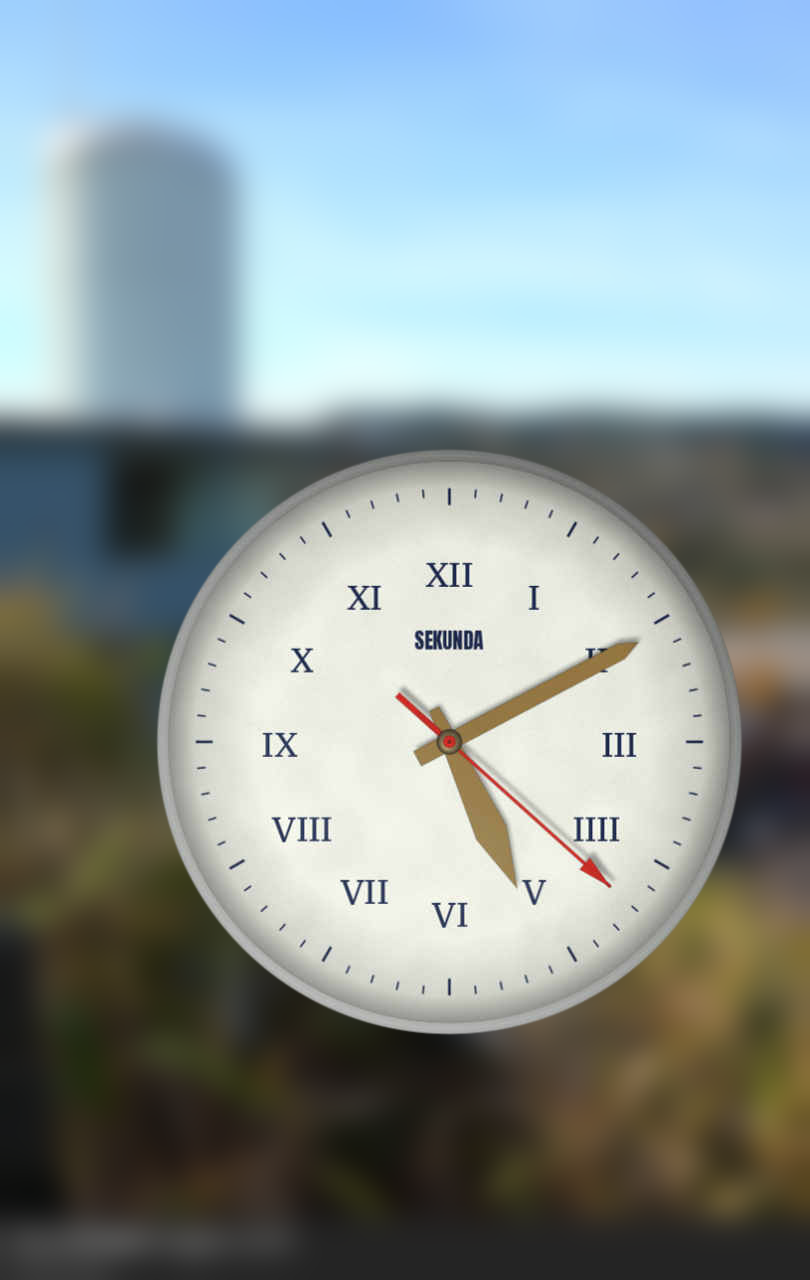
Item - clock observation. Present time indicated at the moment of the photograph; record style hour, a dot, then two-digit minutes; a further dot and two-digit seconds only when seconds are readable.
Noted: 5.10.22
